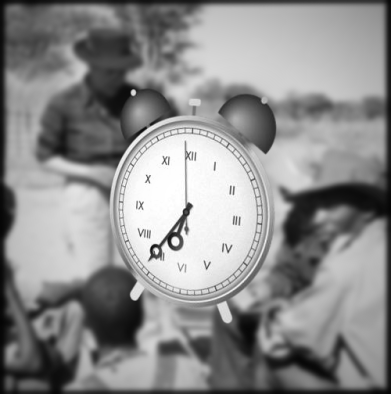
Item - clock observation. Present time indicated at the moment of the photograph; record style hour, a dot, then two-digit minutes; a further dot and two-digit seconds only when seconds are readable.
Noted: 6.35.59
